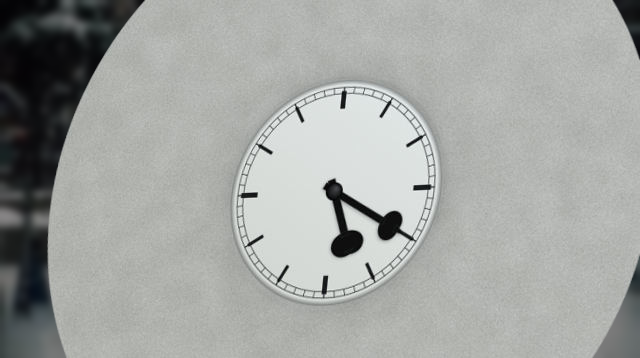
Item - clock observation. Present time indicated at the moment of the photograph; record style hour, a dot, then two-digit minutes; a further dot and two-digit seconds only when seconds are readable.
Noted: 5.20
